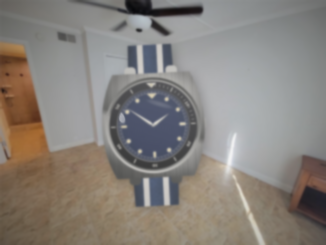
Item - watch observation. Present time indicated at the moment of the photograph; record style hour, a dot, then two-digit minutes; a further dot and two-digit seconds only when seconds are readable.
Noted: 1.51
